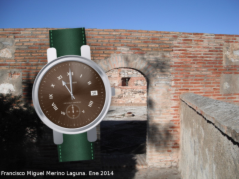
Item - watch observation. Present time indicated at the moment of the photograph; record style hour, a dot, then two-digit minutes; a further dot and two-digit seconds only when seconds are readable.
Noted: 11.00
